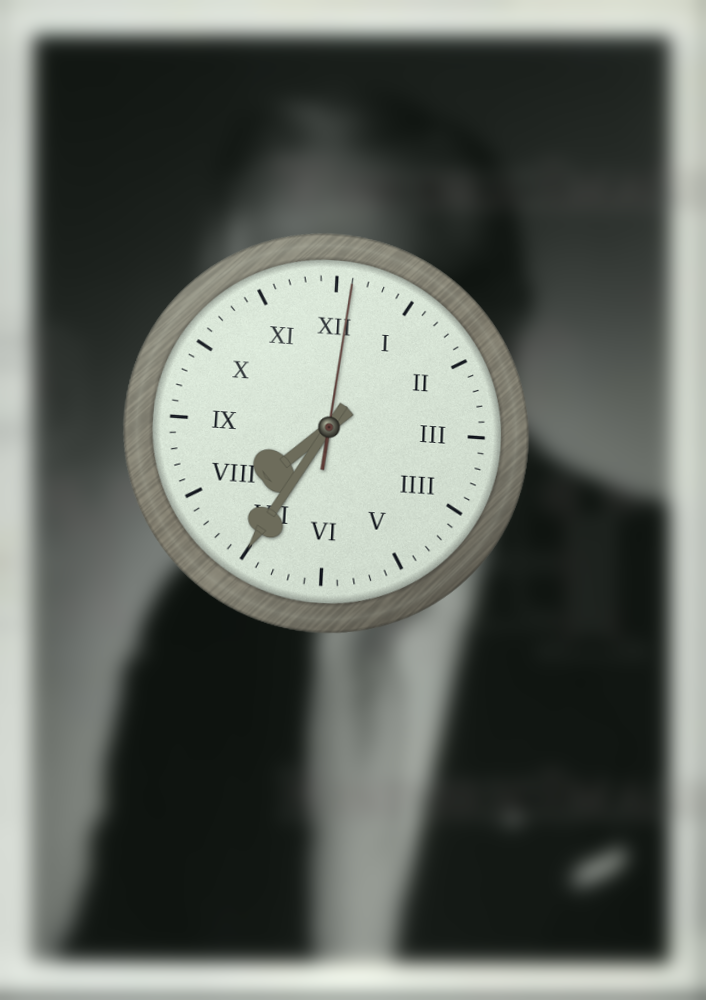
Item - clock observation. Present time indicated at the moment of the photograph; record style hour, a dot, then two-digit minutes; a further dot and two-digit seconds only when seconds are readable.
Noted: 7.35.01
